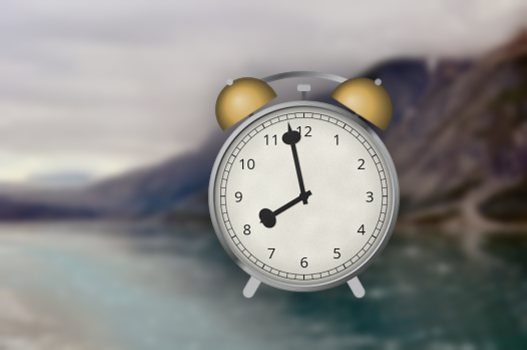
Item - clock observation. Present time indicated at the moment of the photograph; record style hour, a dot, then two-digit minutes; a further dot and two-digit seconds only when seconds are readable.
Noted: 7.58
